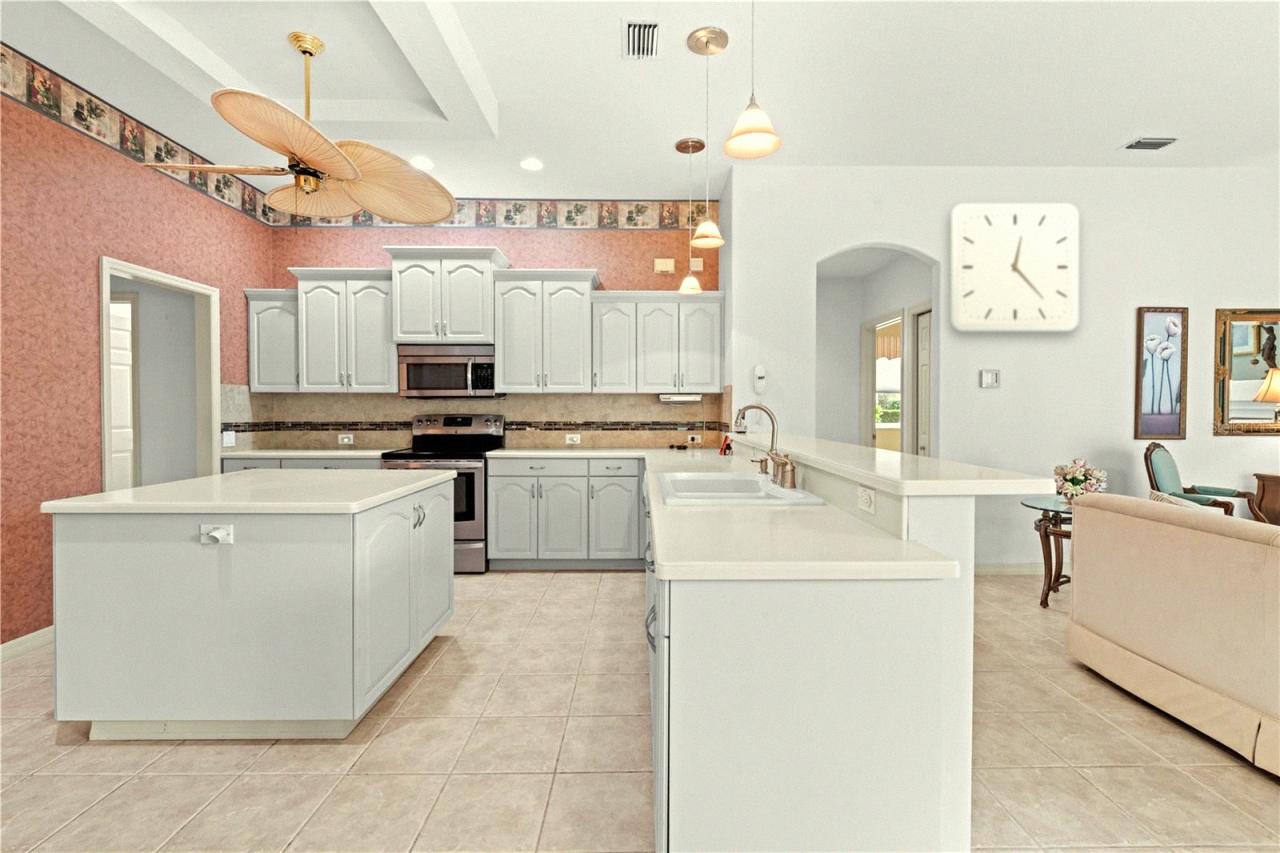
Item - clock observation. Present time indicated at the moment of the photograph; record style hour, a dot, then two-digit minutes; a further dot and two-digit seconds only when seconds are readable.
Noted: 12.23
